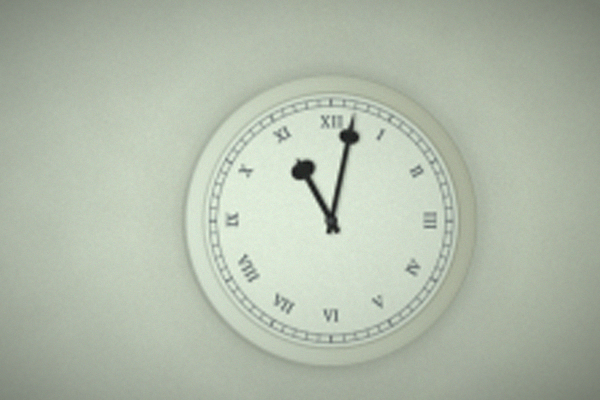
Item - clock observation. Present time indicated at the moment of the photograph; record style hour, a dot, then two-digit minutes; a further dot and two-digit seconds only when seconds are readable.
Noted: 11.02
